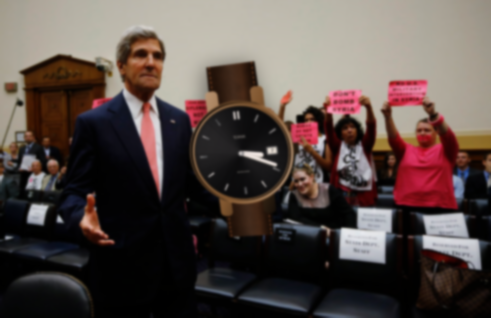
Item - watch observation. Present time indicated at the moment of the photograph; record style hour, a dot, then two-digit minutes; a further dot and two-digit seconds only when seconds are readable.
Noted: 3.19
